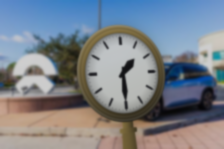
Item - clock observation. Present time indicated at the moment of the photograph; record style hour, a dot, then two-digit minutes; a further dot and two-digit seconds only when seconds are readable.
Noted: 1.30
